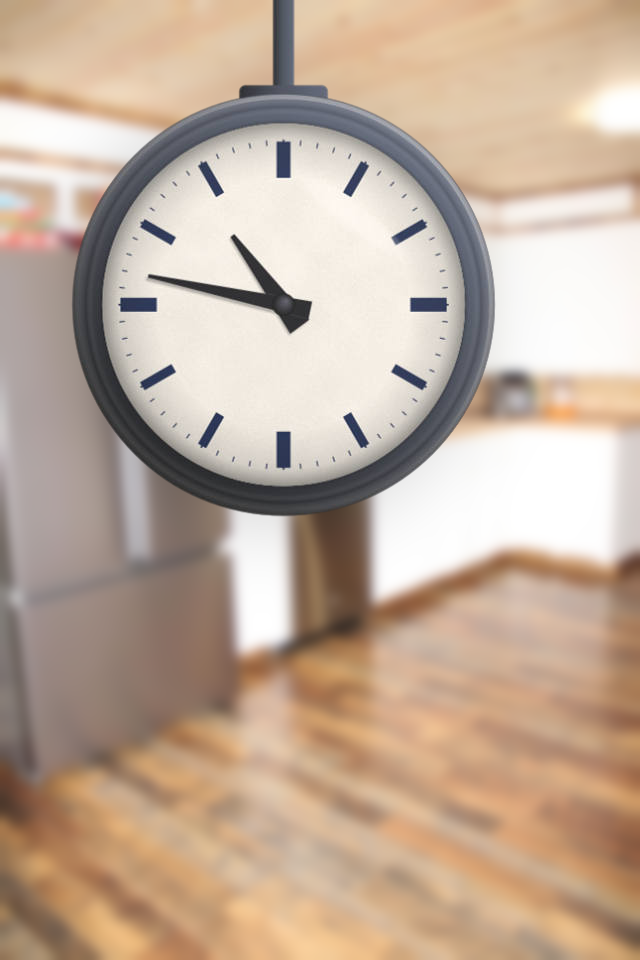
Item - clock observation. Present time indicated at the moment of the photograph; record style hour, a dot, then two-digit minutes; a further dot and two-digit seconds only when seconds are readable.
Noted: 10.47
